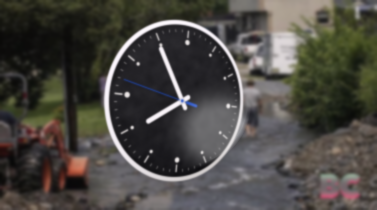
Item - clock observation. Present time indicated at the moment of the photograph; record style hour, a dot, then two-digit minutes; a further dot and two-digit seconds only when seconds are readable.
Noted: 7.54.47
